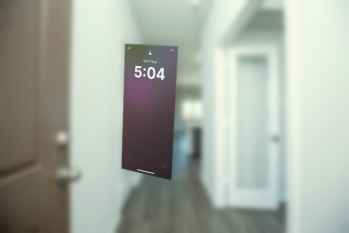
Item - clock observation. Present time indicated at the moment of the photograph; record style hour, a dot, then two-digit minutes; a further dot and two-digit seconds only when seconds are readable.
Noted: 5.04
